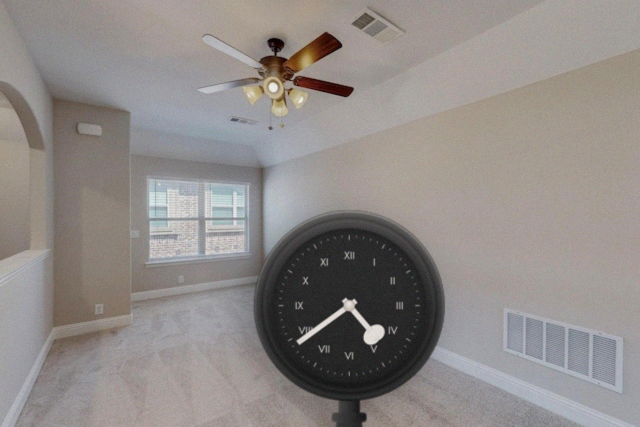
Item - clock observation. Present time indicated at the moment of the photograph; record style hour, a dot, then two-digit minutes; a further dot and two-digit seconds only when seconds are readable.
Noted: 4.39
